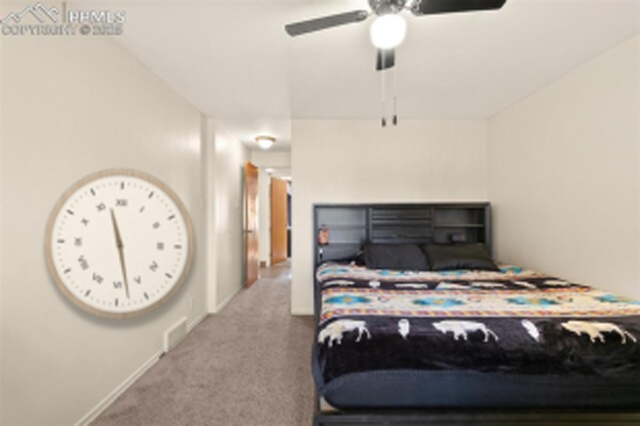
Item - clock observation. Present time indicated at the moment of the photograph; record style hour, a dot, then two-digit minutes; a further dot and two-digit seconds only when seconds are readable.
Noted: 11.28
